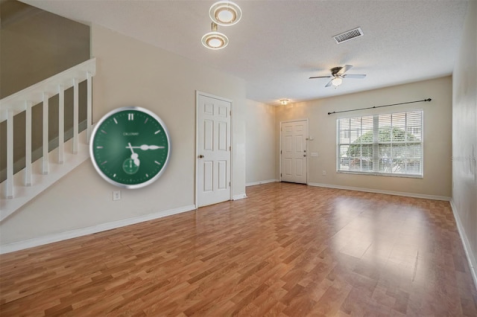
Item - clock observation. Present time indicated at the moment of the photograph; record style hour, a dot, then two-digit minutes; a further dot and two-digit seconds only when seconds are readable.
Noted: 5.15
